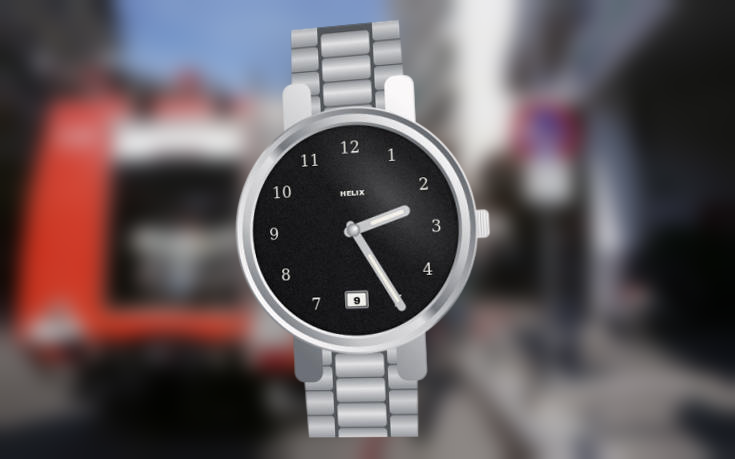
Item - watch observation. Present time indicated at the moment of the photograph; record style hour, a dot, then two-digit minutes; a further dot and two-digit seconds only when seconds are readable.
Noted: 2.25
